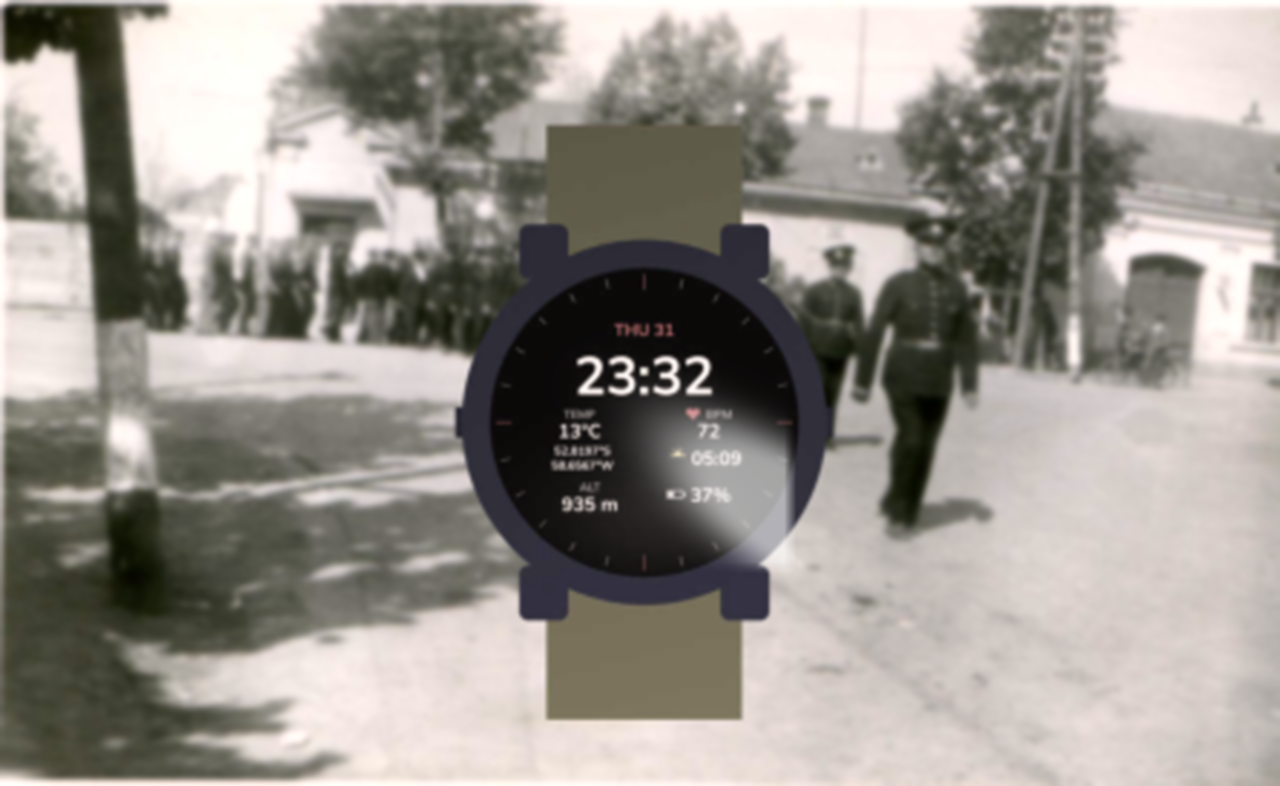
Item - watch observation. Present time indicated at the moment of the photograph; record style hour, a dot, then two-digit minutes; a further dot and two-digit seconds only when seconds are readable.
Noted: 23.32
